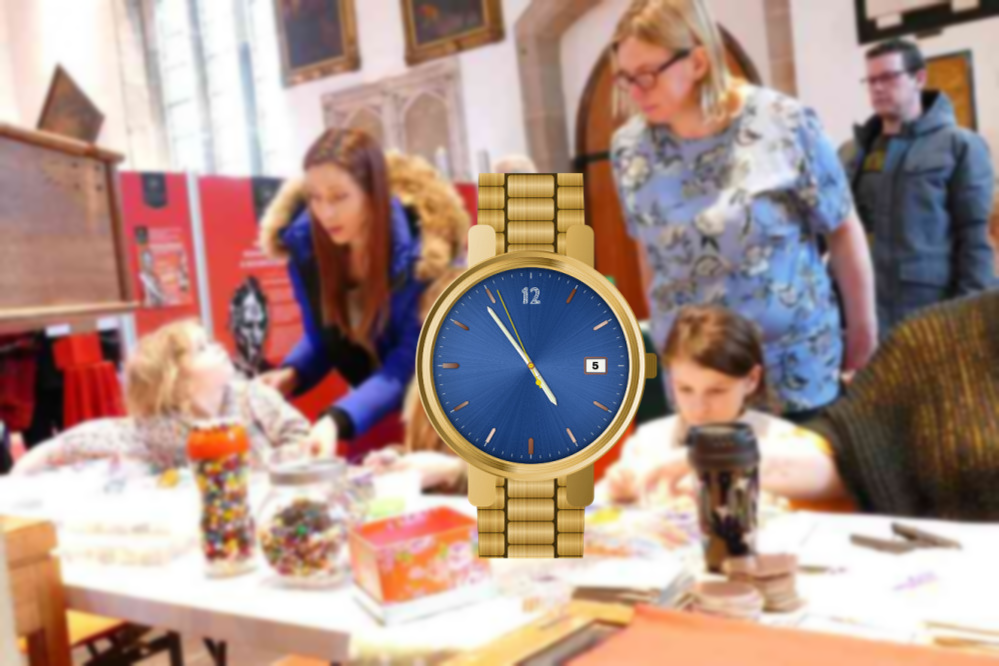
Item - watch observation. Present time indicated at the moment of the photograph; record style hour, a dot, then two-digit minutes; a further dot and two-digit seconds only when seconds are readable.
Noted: 4.53.56
